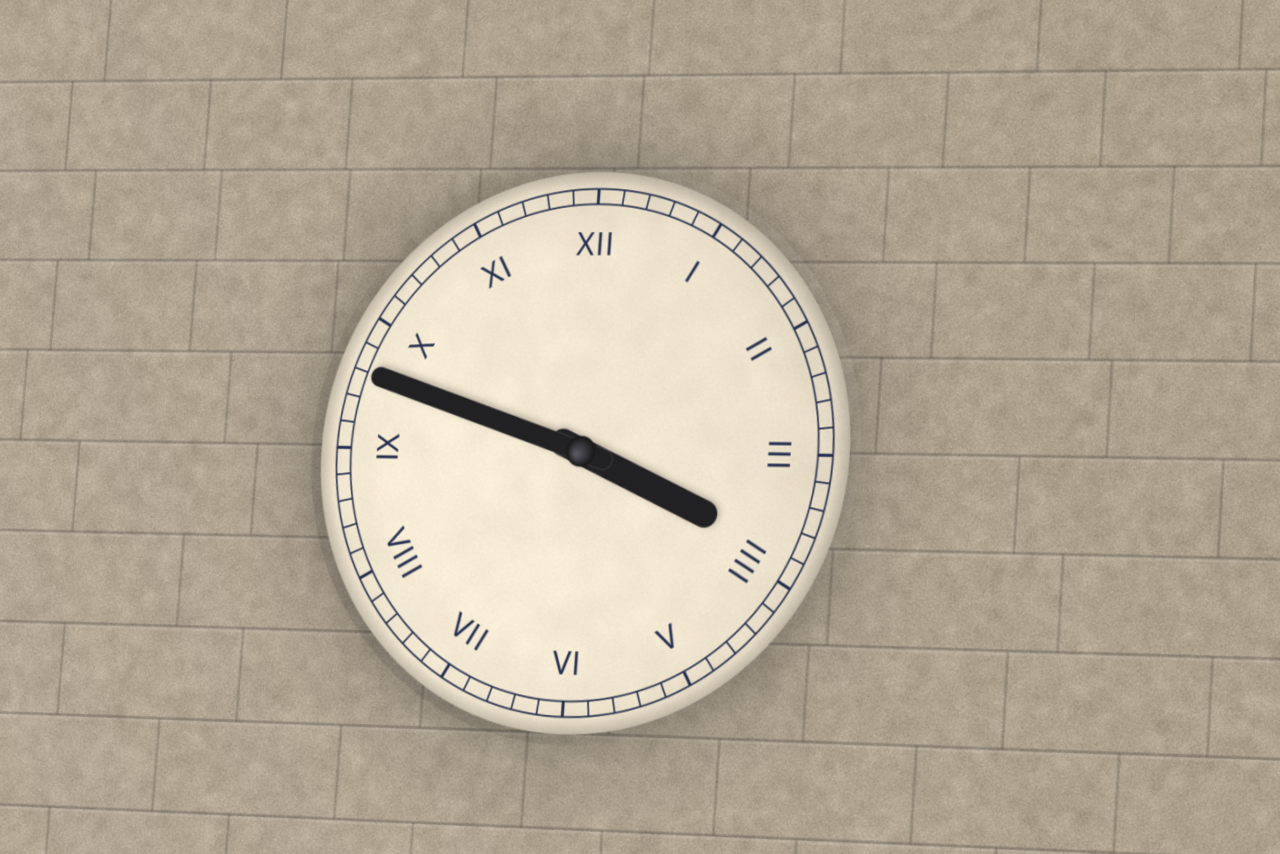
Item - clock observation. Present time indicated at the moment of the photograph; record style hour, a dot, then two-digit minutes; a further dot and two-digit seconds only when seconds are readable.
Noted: 3.48
